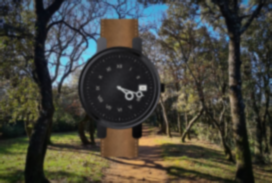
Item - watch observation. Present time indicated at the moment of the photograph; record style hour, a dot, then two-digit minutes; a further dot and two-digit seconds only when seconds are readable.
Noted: 4.18
